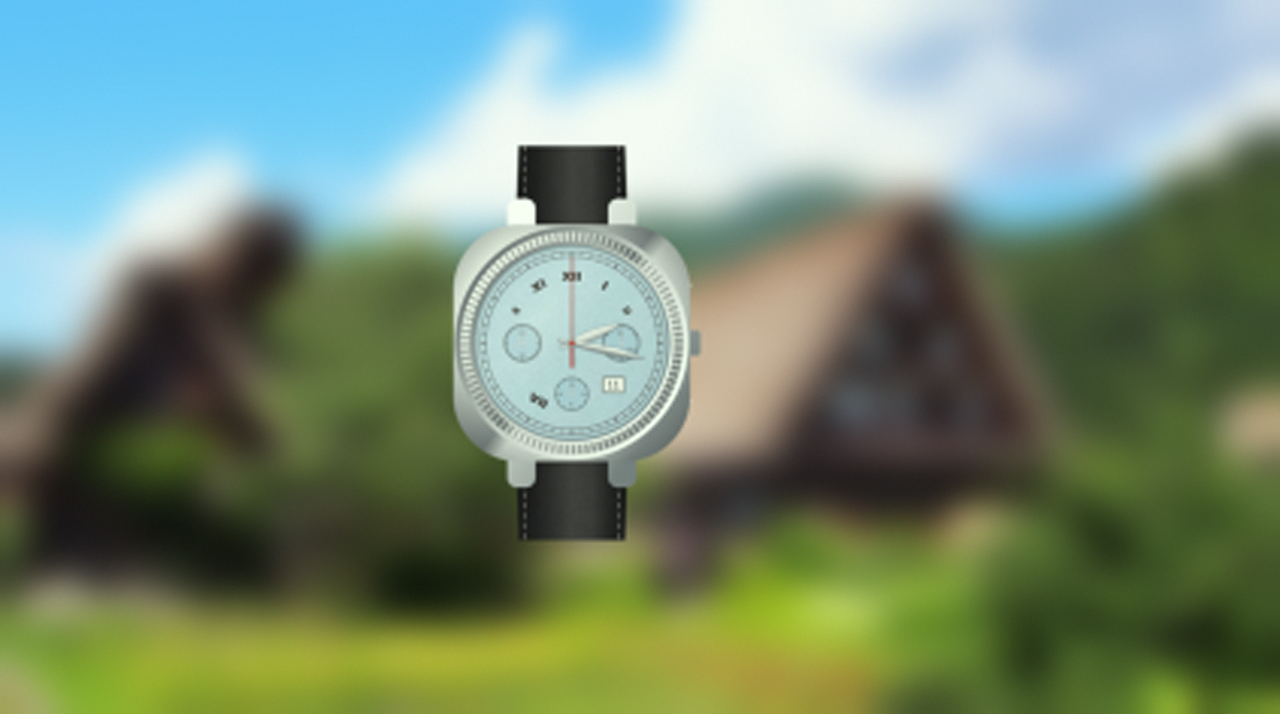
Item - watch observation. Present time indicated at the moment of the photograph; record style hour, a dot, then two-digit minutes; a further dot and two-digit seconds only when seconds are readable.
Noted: 2.17
